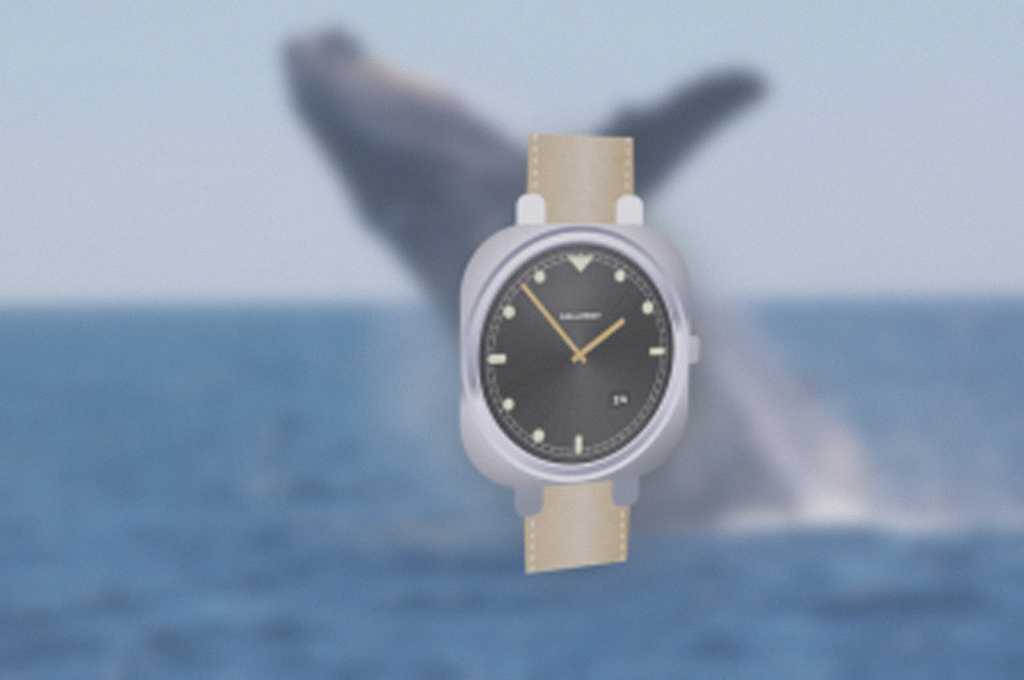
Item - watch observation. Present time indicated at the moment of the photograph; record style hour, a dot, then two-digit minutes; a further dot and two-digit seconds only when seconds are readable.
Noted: 1.53
